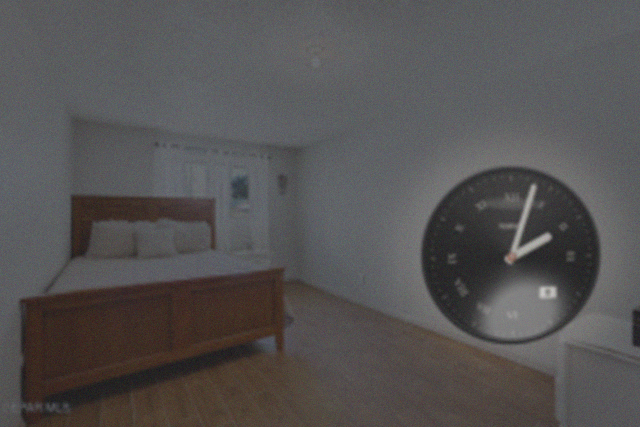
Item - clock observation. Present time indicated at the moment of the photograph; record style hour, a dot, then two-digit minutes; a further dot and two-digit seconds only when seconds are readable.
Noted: 2.03
